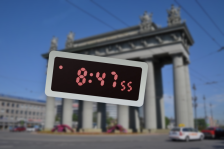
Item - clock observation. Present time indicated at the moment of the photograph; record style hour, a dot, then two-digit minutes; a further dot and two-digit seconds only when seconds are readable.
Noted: 8.47.55
